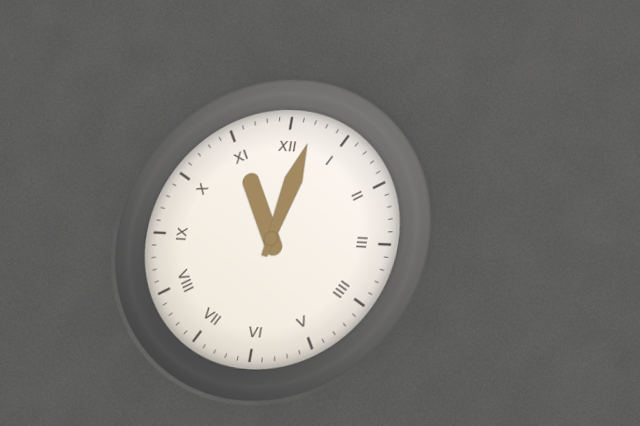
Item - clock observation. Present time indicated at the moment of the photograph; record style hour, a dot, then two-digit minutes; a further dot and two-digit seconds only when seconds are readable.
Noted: 11.02
